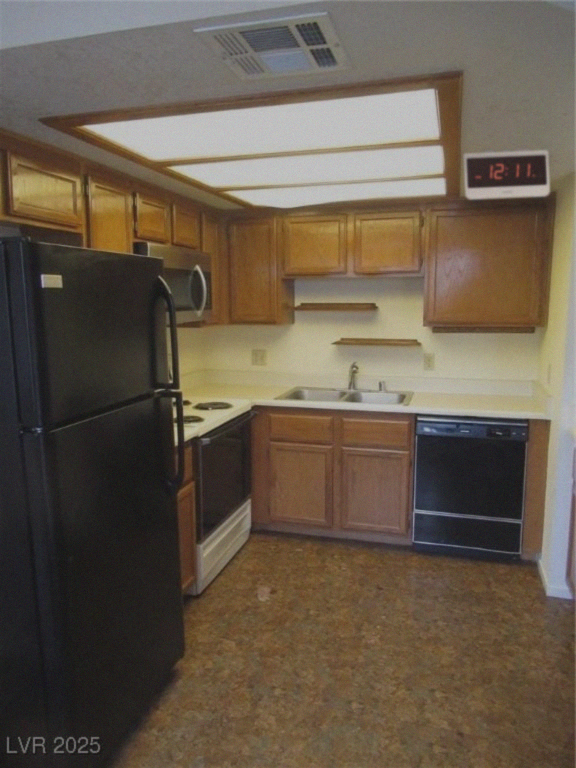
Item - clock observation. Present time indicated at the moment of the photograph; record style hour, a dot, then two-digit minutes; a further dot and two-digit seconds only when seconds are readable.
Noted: 12.11
